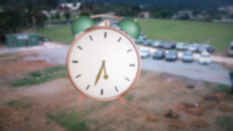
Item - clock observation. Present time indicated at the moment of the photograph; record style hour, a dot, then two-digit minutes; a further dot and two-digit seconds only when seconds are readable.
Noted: 5.33
